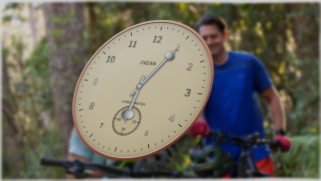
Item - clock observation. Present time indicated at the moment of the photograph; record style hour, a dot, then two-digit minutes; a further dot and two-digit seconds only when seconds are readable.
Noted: 6.05
